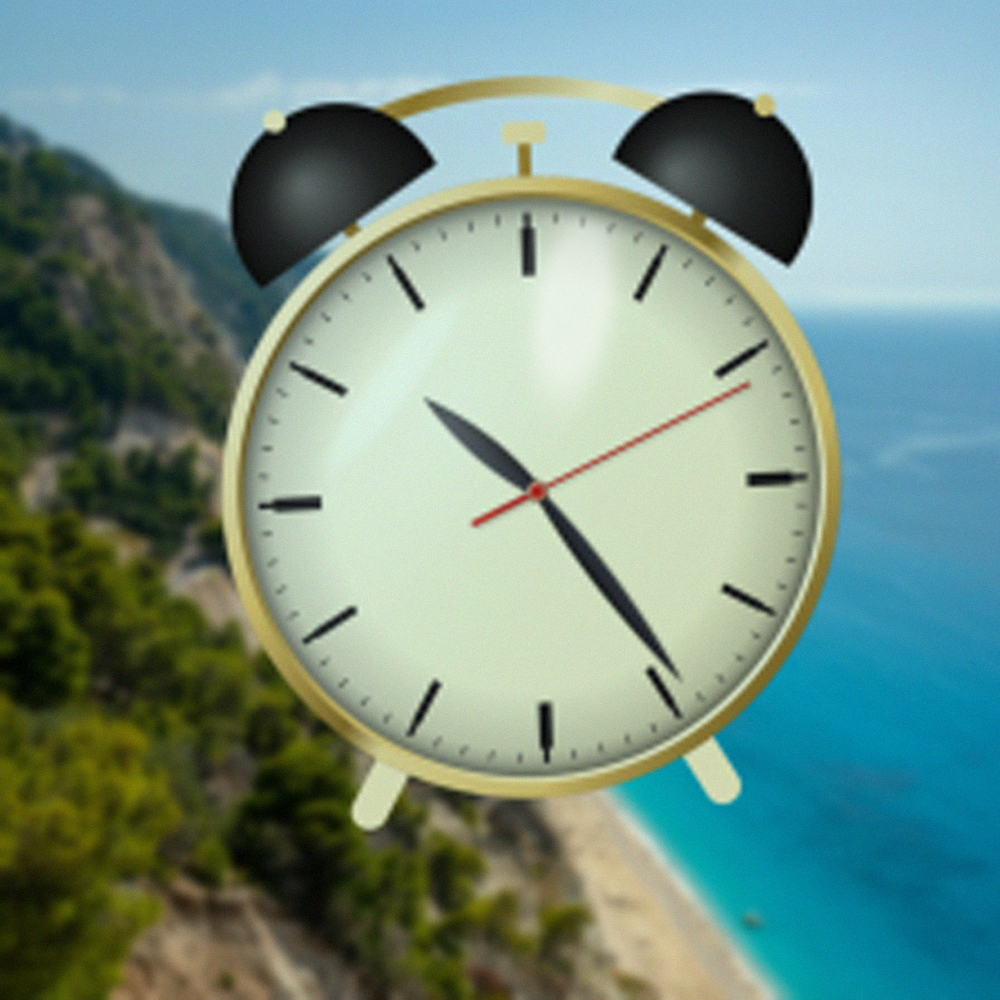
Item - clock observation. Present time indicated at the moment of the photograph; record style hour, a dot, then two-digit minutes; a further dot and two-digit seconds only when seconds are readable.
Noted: 10.24.11
